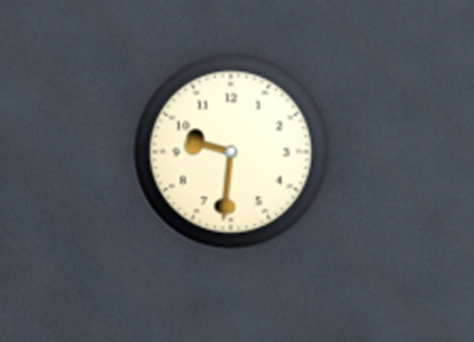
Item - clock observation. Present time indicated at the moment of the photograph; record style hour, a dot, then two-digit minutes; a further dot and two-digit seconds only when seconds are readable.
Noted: 9.31
